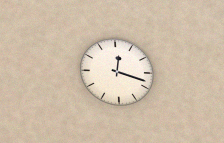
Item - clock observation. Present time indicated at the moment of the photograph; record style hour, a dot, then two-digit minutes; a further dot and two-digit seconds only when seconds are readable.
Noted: 12.18
